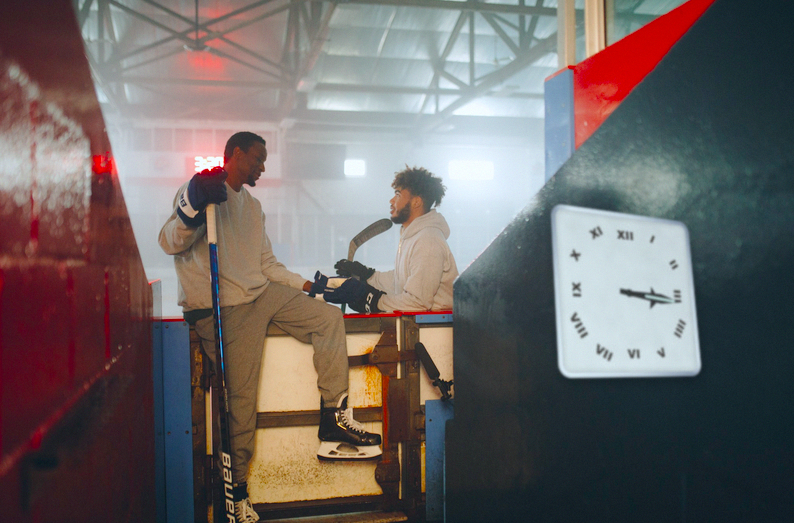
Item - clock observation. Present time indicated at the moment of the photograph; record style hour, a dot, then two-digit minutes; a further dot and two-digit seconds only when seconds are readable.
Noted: 3.16
